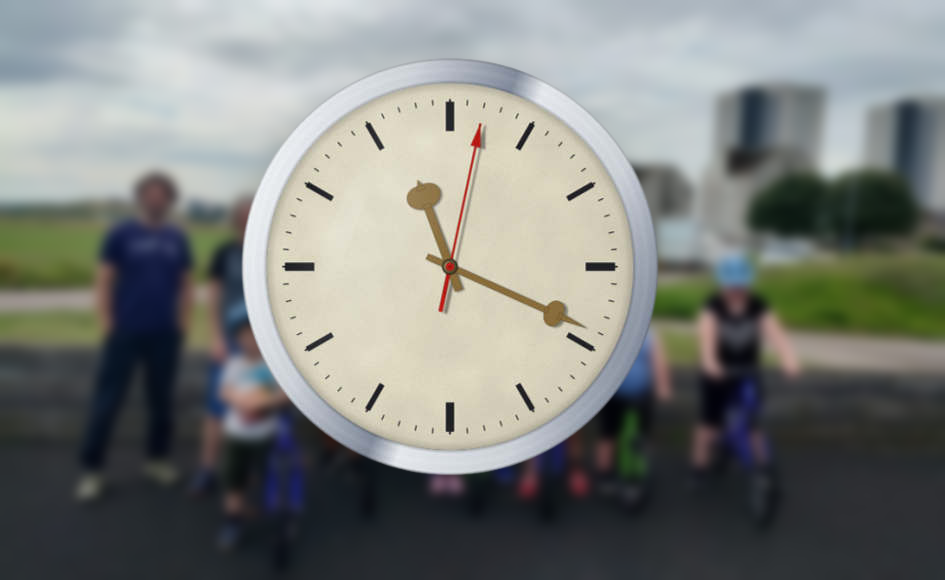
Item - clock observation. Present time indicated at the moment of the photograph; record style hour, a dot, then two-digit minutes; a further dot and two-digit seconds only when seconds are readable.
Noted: 11.19.02
